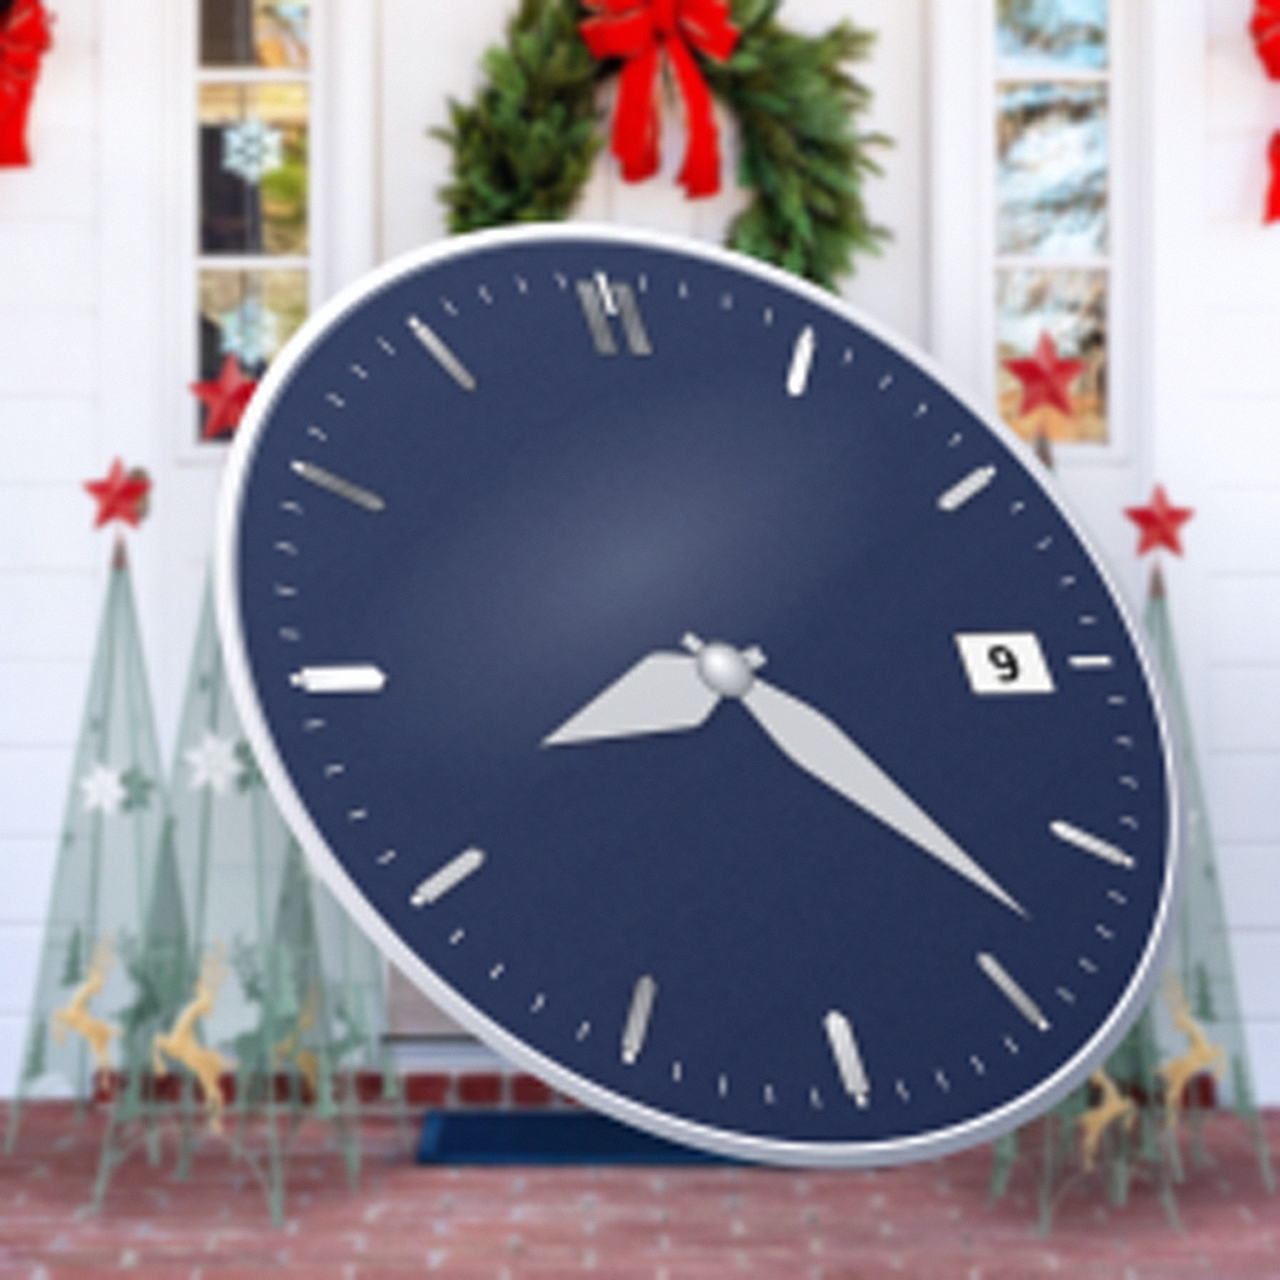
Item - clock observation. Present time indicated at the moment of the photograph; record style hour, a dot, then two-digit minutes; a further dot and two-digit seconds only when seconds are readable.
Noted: 8.23
